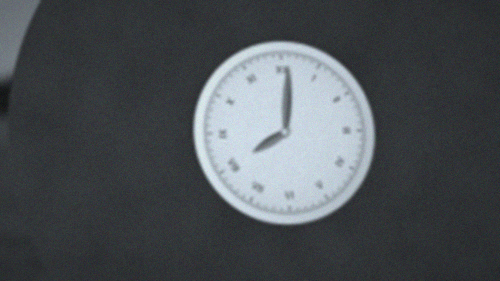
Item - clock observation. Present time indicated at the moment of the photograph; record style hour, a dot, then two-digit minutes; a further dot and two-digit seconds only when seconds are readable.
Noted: 8.01
